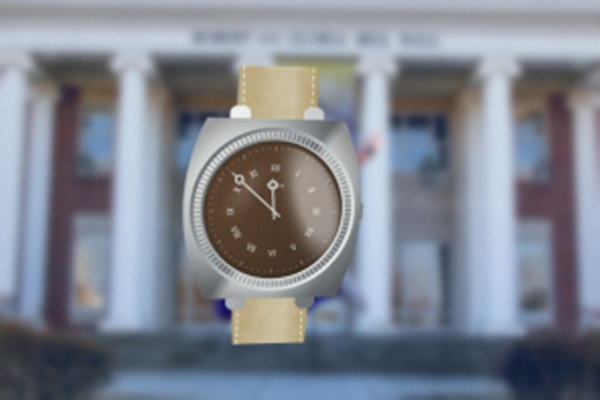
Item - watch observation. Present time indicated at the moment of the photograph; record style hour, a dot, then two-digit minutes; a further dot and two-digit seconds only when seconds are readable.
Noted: 11.52
